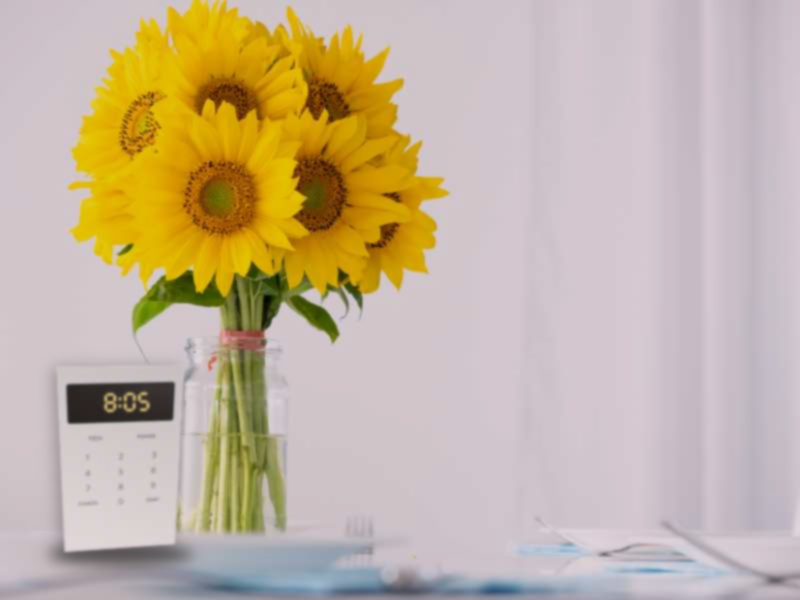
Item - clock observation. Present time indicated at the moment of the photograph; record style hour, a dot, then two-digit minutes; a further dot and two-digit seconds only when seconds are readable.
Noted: 8.05
